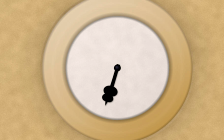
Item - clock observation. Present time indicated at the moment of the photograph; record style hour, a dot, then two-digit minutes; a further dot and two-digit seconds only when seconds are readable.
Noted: 6.33
